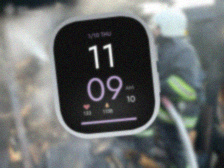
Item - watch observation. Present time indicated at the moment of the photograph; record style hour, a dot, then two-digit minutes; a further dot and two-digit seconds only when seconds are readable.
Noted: 11.09
